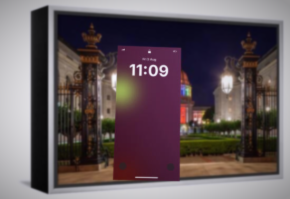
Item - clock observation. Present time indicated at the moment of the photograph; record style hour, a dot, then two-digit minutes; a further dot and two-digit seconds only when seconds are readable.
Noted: 11.09
